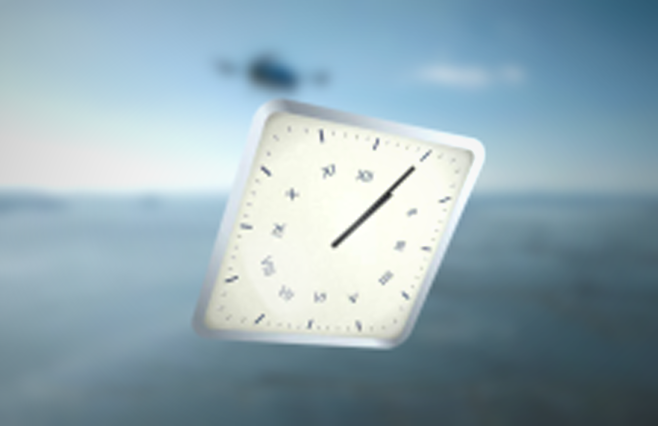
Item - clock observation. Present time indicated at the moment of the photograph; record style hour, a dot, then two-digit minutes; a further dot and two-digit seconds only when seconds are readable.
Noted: 1.05
